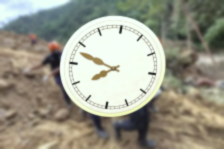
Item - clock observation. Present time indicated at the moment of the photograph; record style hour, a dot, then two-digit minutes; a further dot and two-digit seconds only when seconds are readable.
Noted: 7.48
